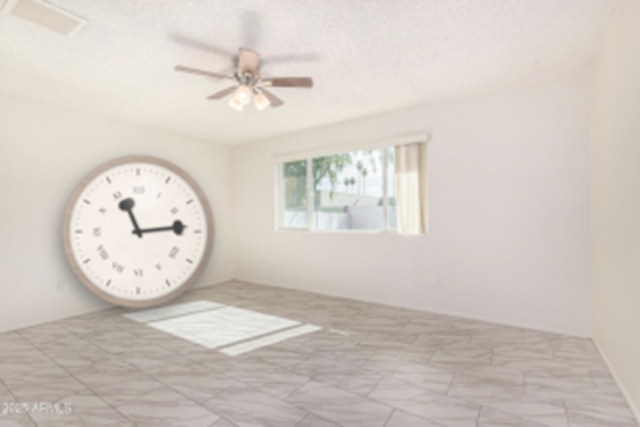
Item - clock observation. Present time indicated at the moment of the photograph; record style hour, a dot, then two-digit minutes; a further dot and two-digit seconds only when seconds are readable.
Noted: 11.14
